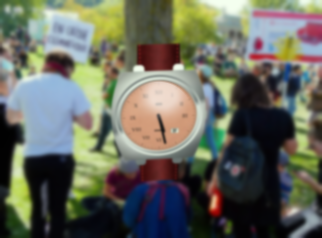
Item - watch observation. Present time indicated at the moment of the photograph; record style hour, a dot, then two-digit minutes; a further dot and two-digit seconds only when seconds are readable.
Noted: 5.28
